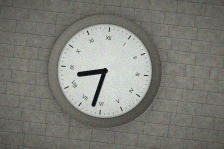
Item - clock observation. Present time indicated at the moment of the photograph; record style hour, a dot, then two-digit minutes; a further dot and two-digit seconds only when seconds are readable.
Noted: 8.32
